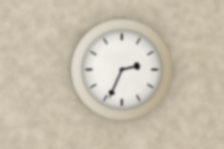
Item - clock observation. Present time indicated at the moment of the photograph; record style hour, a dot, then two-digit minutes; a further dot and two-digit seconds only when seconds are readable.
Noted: 2.34
